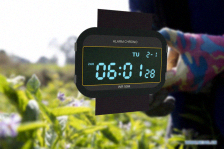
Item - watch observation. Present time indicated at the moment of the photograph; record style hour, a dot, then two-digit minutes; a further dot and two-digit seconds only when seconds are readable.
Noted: 6.01.28
